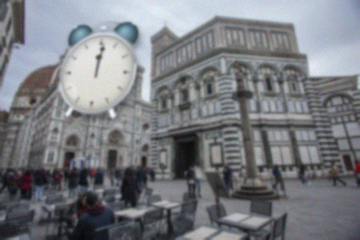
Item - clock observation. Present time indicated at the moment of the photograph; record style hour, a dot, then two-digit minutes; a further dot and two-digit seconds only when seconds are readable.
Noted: 12.01
